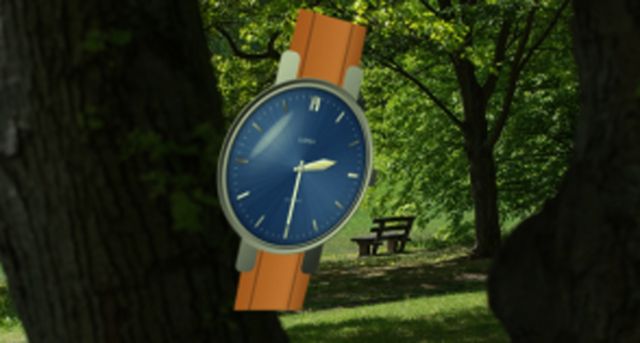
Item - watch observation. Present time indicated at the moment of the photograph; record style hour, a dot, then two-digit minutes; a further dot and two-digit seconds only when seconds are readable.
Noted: 2.30
